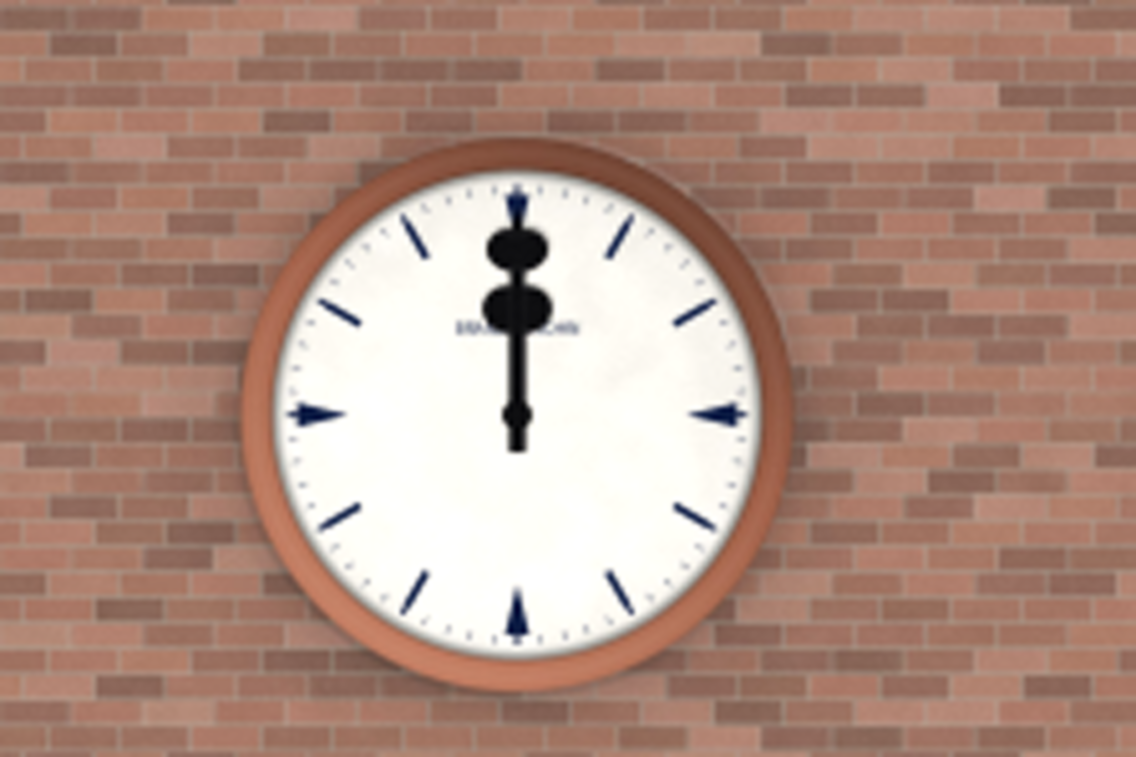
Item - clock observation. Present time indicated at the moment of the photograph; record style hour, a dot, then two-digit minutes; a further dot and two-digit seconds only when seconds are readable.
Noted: 12.00
